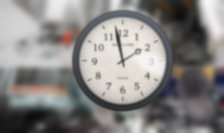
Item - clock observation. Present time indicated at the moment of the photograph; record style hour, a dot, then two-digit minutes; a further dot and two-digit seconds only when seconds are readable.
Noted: 1.58
